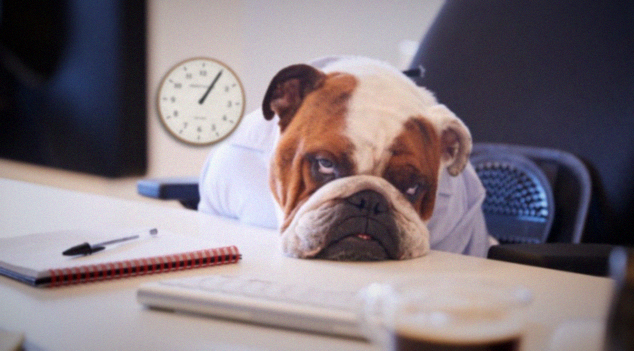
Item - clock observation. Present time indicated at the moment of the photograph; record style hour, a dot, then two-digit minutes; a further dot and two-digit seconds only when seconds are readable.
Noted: 1.05
